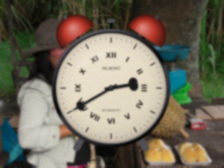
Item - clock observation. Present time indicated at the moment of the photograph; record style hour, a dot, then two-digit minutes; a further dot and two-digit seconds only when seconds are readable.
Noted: 2.40
